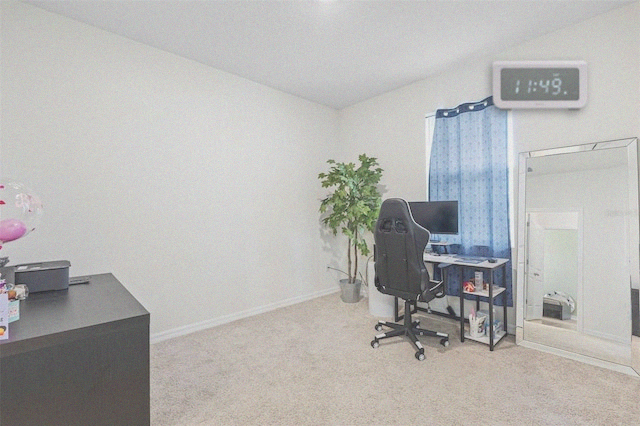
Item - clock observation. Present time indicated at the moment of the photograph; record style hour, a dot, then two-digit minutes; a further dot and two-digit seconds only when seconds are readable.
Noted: 11.49
